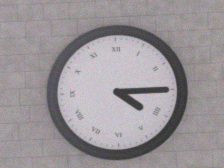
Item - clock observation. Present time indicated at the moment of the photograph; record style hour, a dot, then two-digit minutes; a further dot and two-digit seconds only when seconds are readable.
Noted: 4.15
